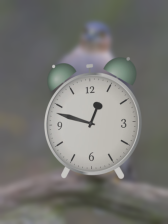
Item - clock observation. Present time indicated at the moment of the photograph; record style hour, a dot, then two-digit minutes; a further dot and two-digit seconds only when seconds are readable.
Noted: 12.48
